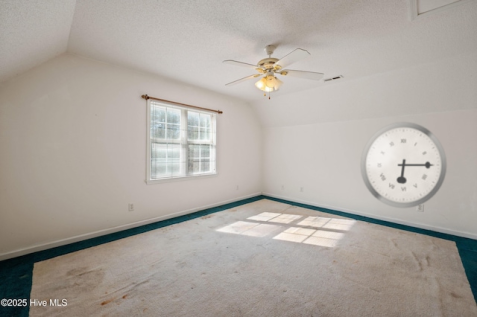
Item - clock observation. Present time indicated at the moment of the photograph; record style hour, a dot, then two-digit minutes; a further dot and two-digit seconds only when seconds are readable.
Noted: 6.15
